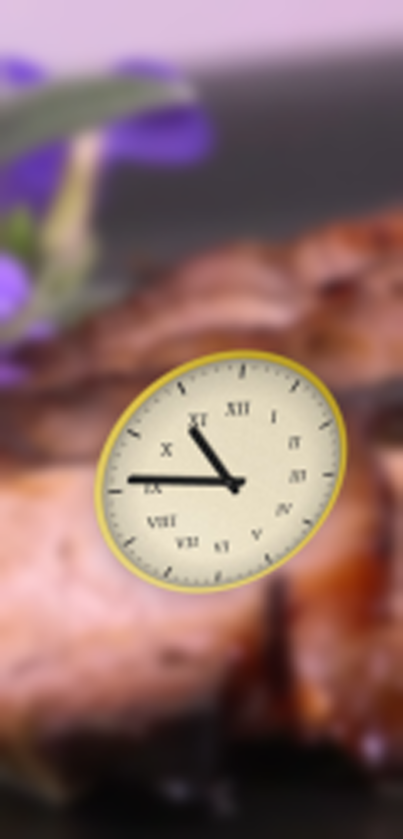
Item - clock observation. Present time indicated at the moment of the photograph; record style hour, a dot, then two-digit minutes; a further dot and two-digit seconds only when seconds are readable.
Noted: 10.46
